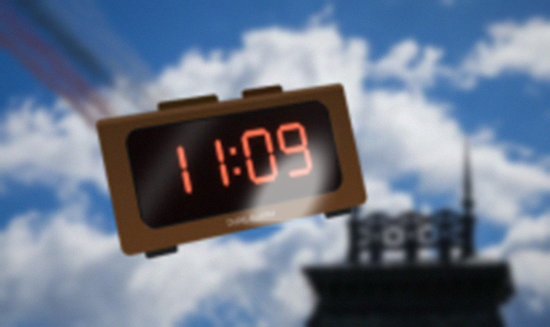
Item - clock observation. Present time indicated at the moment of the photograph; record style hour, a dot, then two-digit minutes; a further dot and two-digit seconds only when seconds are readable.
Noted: 11.09
